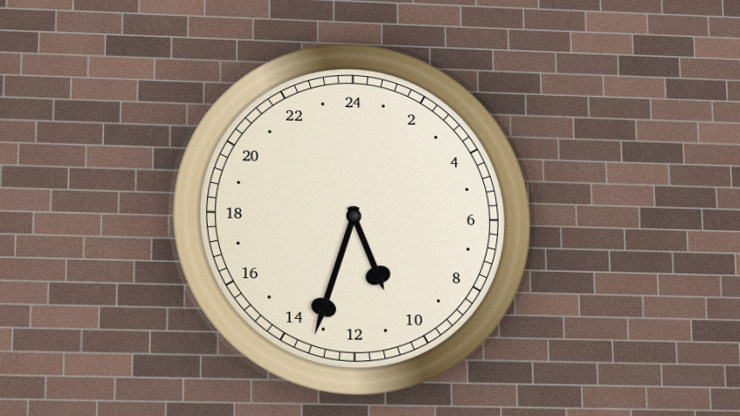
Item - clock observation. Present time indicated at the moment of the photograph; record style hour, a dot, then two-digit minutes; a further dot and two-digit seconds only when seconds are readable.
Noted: 10.33
